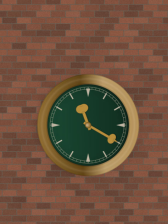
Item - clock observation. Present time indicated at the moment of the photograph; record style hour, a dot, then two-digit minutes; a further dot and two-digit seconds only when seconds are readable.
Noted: 11.20
